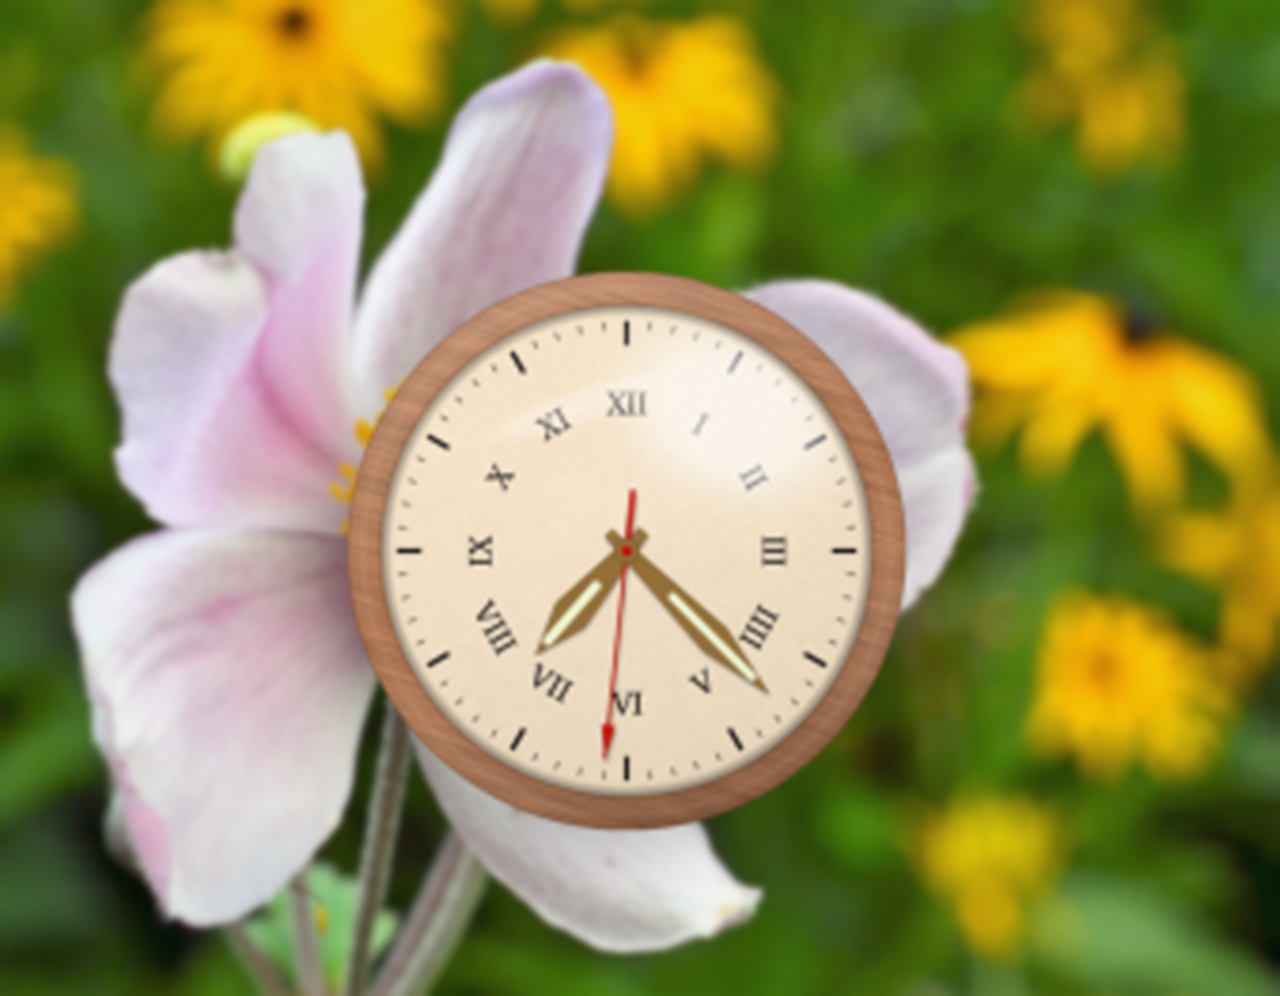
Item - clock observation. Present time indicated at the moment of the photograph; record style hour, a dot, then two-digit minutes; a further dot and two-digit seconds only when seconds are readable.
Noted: 7.22.31
